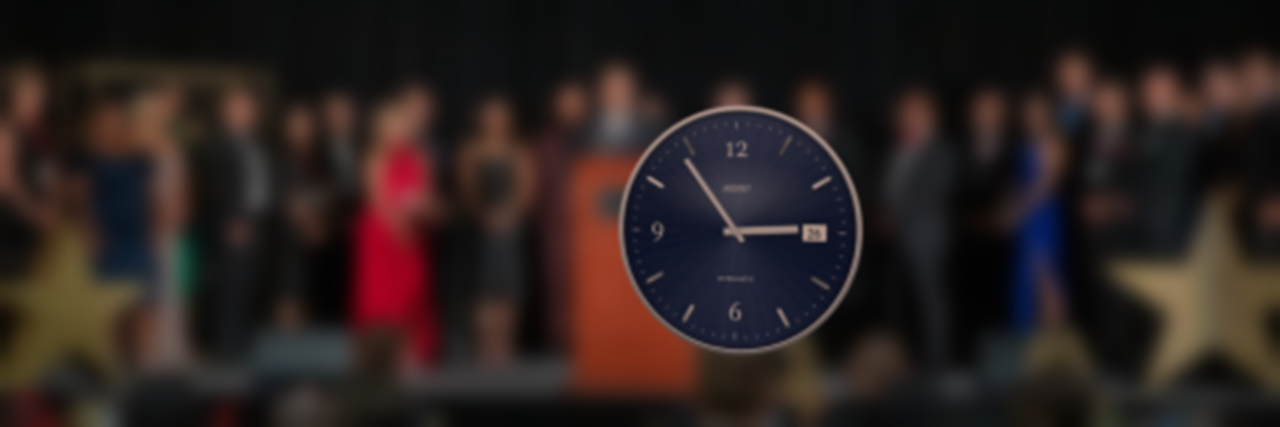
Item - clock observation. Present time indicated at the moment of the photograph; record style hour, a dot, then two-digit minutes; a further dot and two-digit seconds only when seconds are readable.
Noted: 2.54
